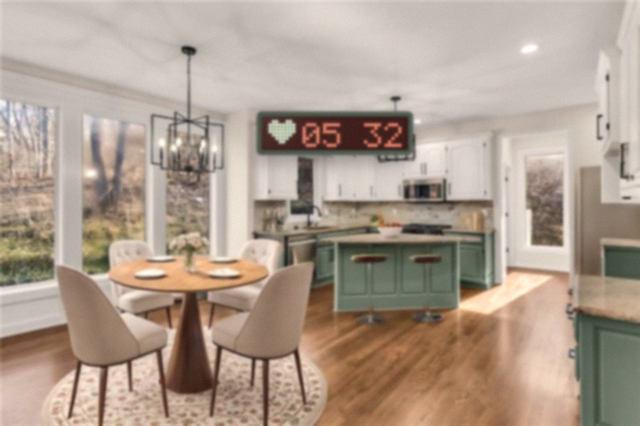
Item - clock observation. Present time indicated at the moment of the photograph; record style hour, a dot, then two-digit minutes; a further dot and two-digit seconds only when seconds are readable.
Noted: 5.32
